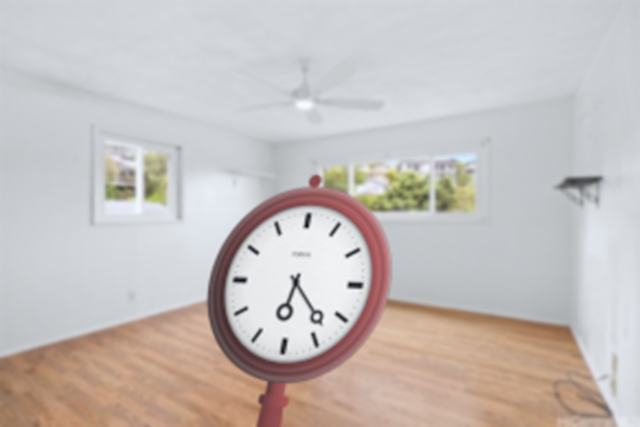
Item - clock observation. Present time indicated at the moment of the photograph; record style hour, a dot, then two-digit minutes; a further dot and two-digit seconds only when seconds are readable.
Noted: 6.23
